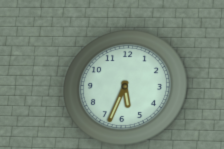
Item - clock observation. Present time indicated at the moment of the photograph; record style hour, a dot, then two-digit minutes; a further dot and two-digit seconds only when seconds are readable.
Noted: 5.33
